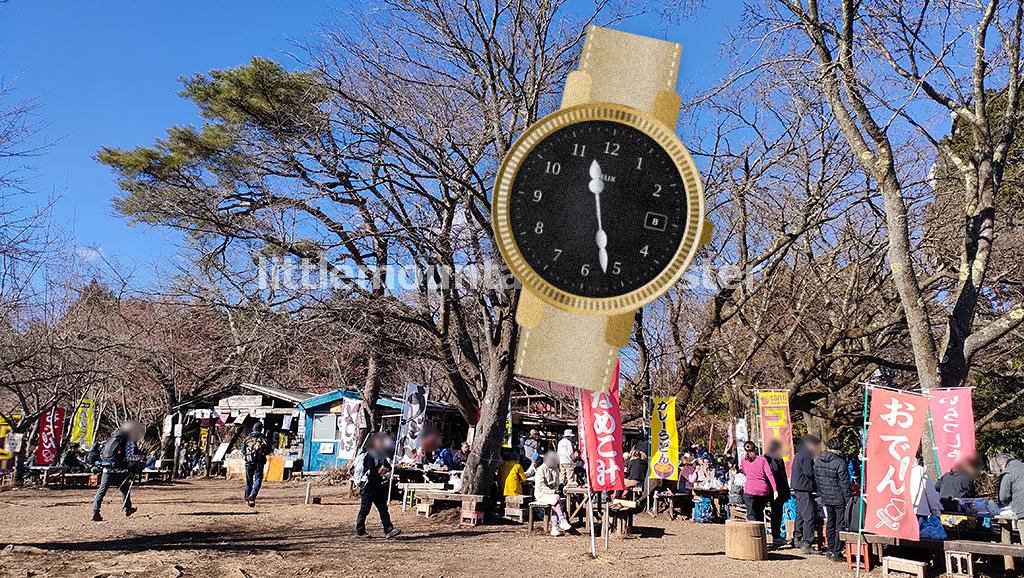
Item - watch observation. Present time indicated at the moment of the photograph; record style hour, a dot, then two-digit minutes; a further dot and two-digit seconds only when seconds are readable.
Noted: 11.27
